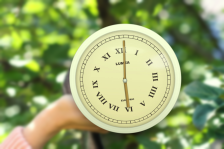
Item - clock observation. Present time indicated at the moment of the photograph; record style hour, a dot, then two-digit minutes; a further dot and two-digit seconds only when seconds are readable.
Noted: 6.01
